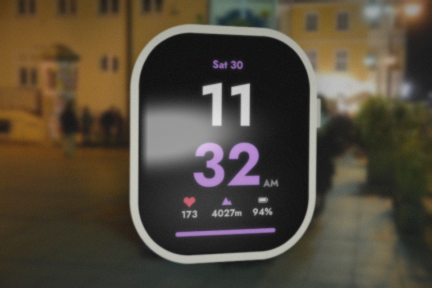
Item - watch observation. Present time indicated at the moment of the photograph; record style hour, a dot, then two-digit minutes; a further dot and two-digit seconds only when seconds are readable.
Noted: 11.32
